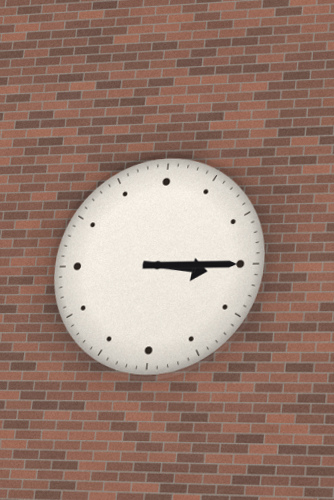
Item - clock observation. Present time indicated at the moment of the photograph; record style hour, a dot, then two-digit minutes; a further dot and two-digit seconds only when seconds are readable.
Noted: 3.15
